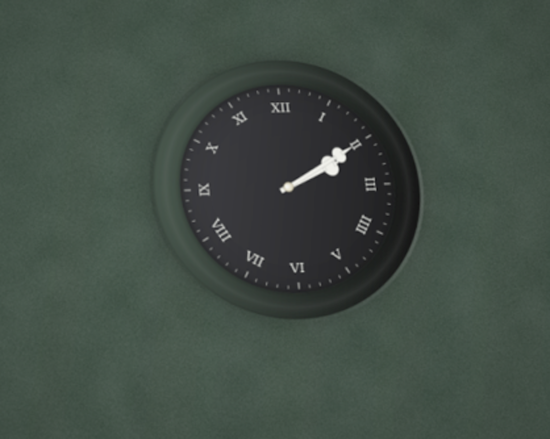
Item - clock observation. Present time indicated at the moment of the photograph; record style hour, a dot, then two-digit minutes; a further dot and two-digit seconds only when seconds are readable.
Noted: 2.10
